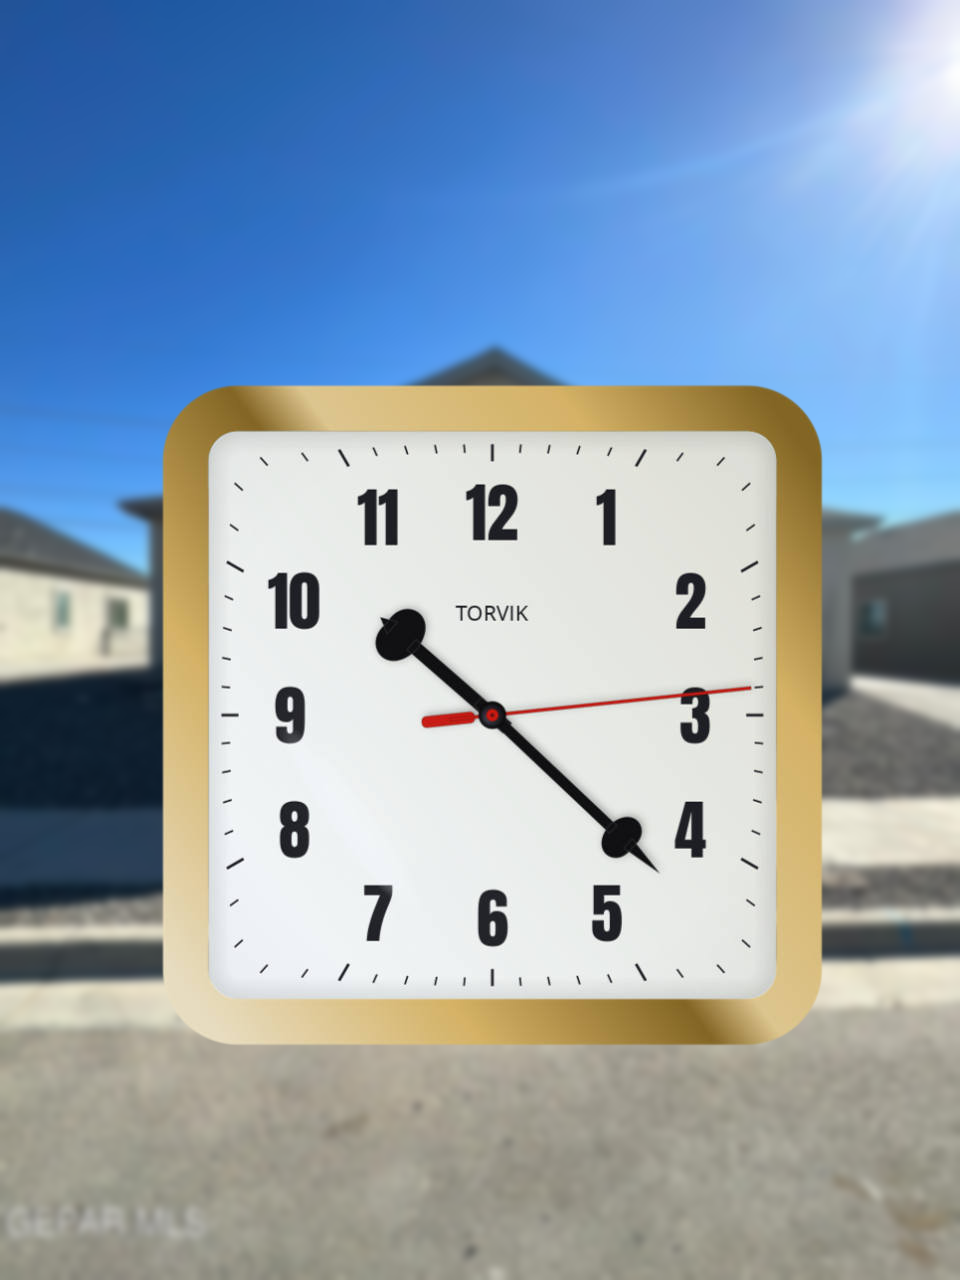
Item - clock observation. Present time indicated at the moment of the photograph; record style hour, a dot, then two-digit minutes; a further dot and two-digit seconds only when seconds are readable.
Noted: 10.22.14
